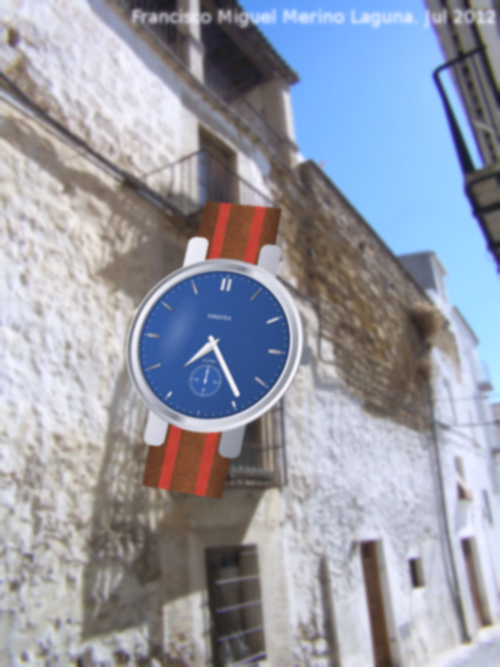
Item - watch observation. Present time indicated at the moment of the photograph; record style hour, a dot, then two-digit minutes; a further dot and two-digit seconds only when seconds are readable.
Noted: 7.24
